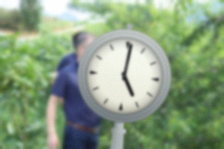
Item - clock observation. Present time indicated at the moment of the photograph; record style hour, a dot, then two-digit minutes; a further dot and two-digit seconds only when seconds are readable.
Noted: 5.01
